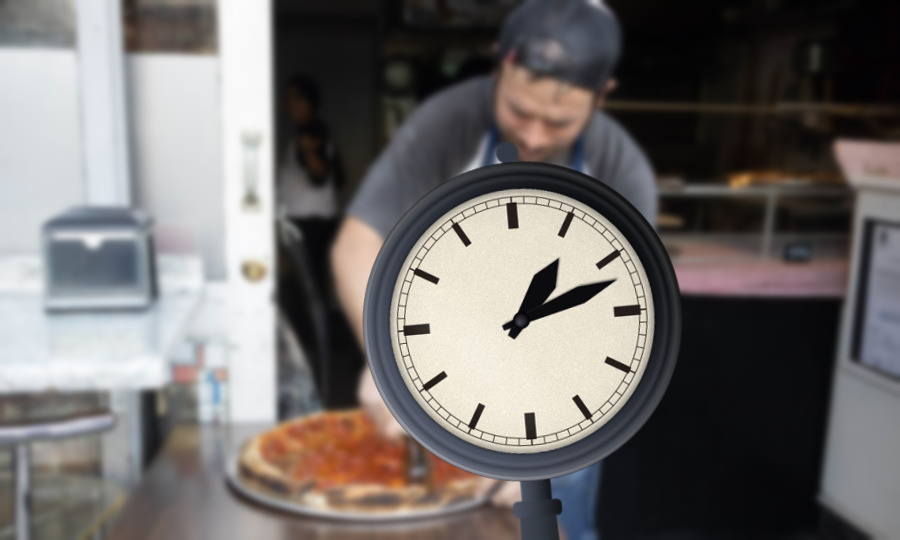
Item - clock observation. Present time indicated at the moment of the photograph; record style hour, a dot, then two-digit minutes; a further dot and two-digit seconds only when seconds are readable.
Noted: 1.12
